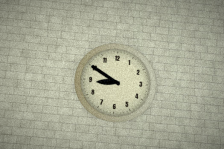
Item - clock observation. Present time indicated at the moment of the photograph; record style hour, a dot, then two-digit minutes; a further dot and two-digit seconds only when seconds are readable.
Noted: 8.50
